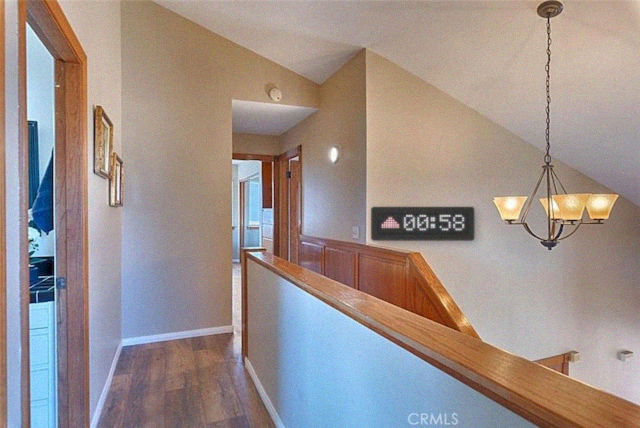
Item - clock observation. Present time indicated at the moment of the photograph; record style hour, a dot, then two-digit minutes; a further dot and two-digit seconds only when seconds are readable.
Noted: 0.58
